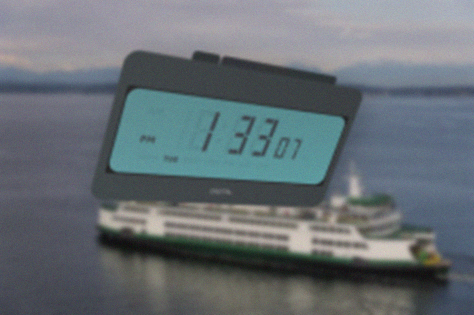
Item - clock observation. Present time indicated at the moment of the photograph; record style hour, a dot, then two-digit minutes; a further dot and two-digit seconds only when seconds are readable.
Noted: 1.33.07
